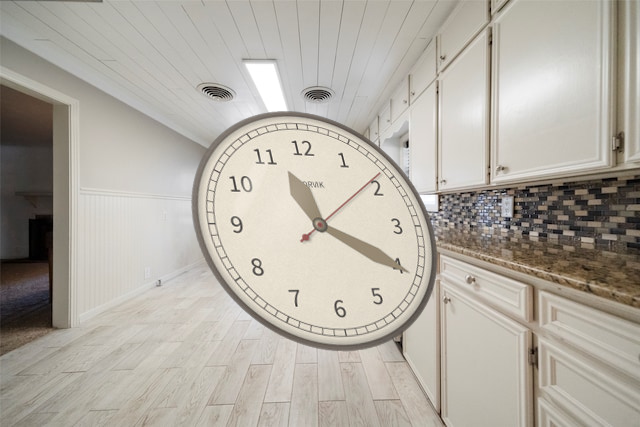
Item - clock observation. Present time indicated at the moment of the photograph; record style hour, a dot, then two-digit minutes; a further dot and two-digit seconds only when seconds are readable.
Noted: 11.20.09
